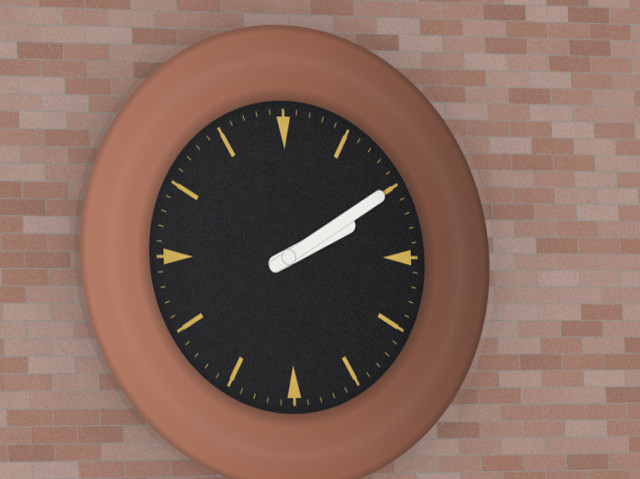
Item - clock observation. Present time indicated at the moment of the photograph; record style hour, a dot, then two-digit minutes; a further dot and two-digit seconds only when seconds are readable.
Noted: 2.10
